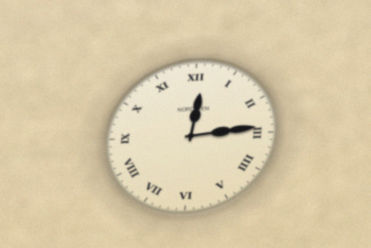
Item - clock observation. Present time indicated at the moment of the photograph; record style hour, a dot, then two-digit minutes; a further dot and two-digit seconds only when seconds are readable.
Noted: 12.14
